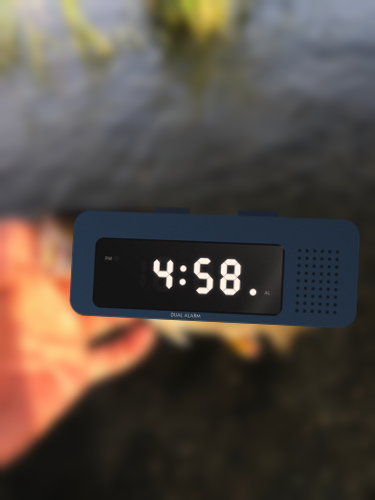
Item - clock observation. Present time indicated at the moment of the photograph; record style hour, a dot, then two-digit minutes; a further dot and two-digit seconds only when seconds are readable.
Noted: 4.58
